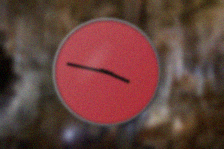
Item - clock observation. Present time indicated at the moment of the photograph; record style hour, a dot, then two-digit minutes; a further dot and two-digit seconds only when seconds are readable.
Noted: 3.47
